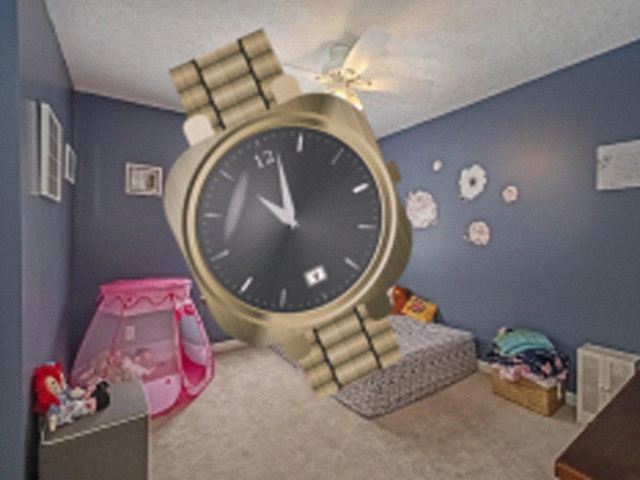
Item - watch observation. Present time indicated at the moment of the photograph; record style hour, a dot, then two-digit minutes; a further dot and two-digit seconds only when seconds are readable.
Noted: 11.02
